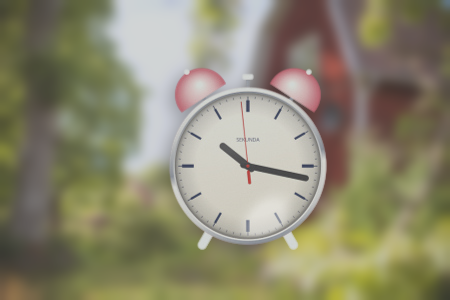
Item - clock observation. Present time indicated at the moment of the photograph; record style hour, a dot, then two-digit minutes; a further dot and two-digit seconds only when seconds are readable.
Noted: 10.16.59
